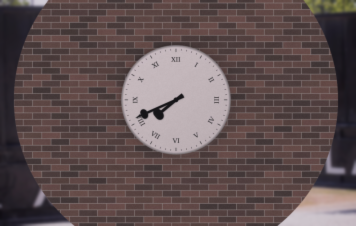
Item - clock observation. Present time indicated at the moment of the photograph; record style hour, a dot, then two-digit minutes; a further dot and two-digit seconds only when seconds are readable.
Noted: 7.41
